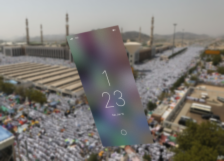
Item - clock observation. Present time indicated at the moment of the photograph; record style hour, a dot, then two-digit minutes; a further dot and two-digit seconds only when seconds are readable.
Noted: 1.23
